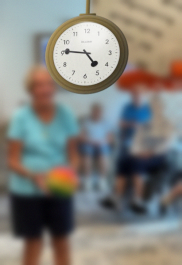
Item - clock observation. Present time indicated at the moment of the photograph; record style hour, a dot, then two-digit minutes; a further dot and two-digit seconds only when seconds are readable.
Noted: 4.46
